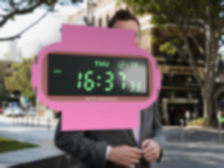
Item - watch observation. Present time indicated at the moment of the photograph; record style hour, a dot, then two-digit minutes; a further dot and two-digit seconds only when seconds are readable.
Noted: 16.37
